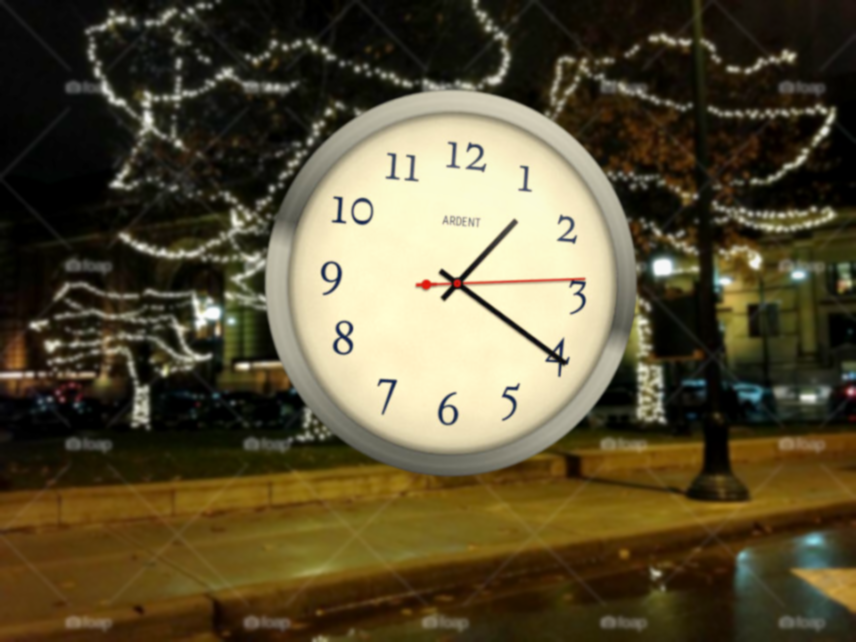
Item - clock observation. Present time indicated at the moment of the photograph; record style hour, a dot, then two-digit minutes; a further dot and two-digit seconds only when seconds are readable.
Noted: 1.20.14
